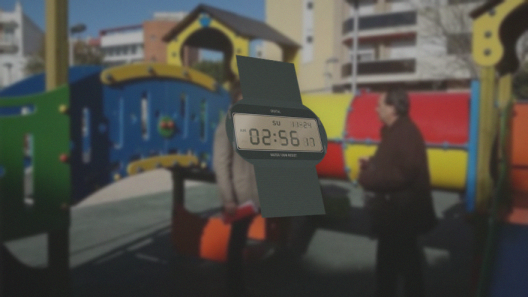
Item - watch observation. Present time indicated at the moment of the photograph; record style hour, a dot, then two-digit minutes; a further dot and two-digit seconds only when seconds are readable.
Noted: 2.56.17
